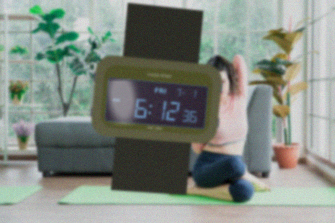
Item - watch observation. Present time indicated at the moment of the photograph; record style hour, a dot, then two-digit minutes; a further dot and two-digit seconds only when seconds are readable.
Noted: 6.12.36
